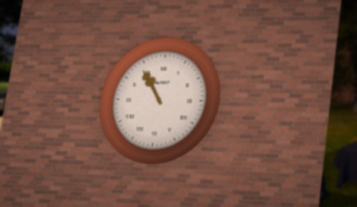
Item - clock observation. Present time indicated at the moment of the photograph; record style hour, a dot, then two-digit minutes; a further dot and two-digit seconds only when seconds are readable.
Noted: 10.54
